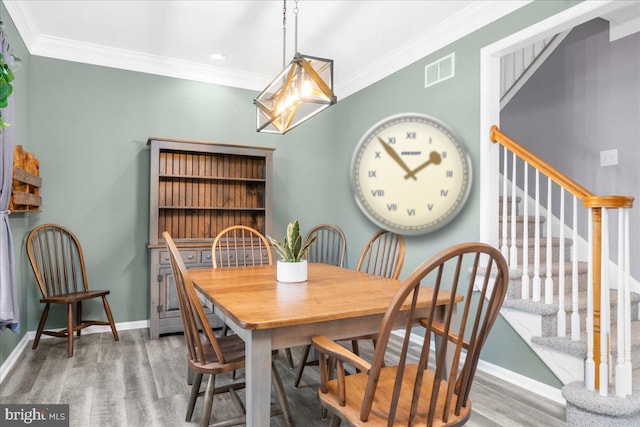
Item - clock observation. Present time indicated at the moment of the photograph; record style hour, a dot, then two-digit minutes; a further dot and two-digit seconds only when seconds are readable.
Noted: 1.53
